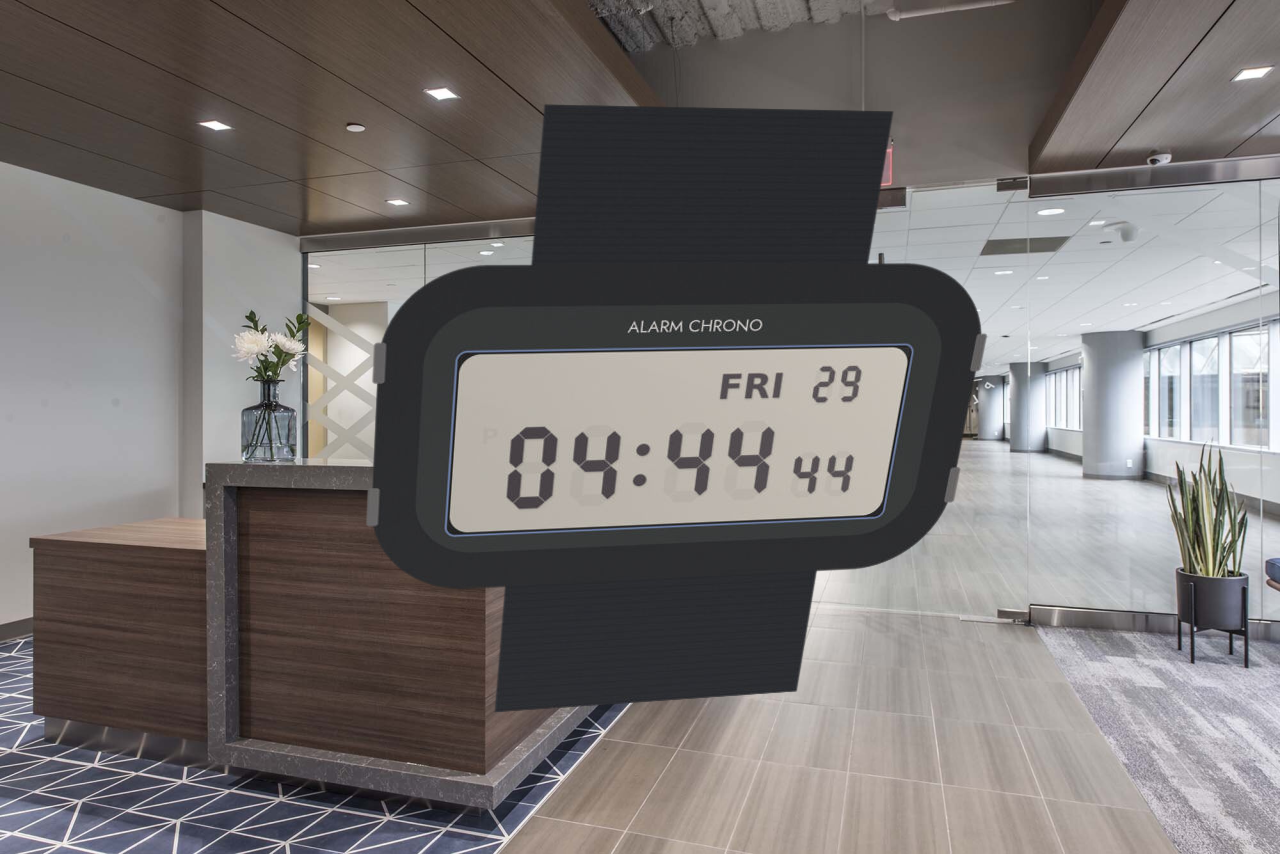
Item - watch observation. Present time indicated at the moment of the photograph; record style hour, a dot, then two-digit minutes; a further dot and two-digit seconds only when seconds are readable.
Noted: 4.44.44
